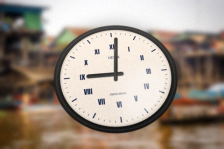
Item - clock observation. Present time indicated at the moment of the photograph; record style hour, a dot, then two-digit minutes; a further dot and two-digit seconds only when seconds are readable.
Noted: 9.01
